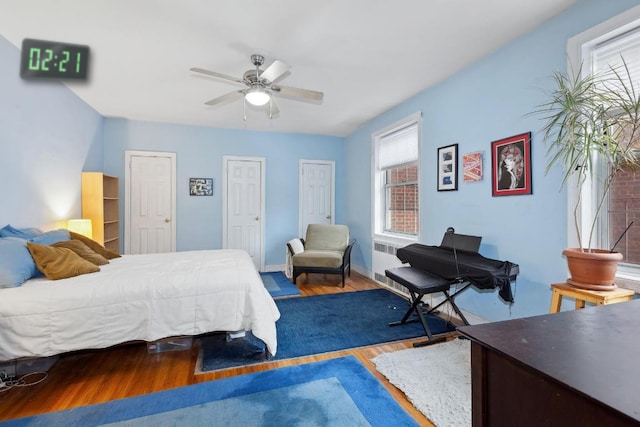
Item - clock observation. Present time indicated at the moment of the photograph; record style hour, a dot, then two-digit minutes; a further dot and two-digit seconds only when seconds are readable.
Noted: 2.21
